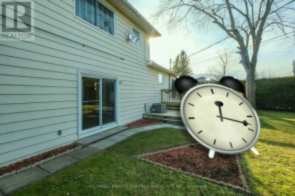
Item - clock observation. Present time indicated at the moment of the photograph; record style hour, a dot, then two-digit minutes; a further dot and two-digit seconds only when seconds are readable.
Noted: 12.18
